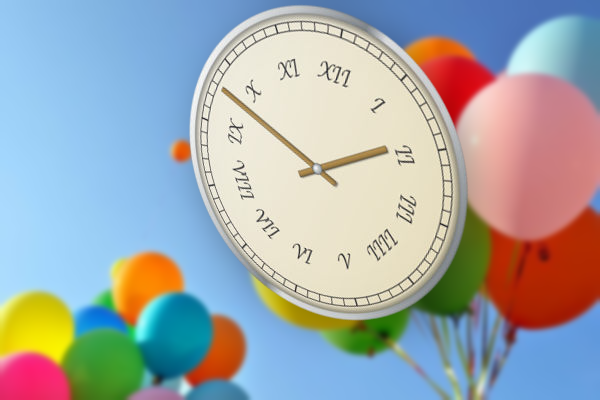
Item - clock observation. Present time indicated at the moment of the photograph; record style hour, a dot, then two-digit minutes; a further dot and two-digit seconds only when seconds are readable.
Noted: 1.48
